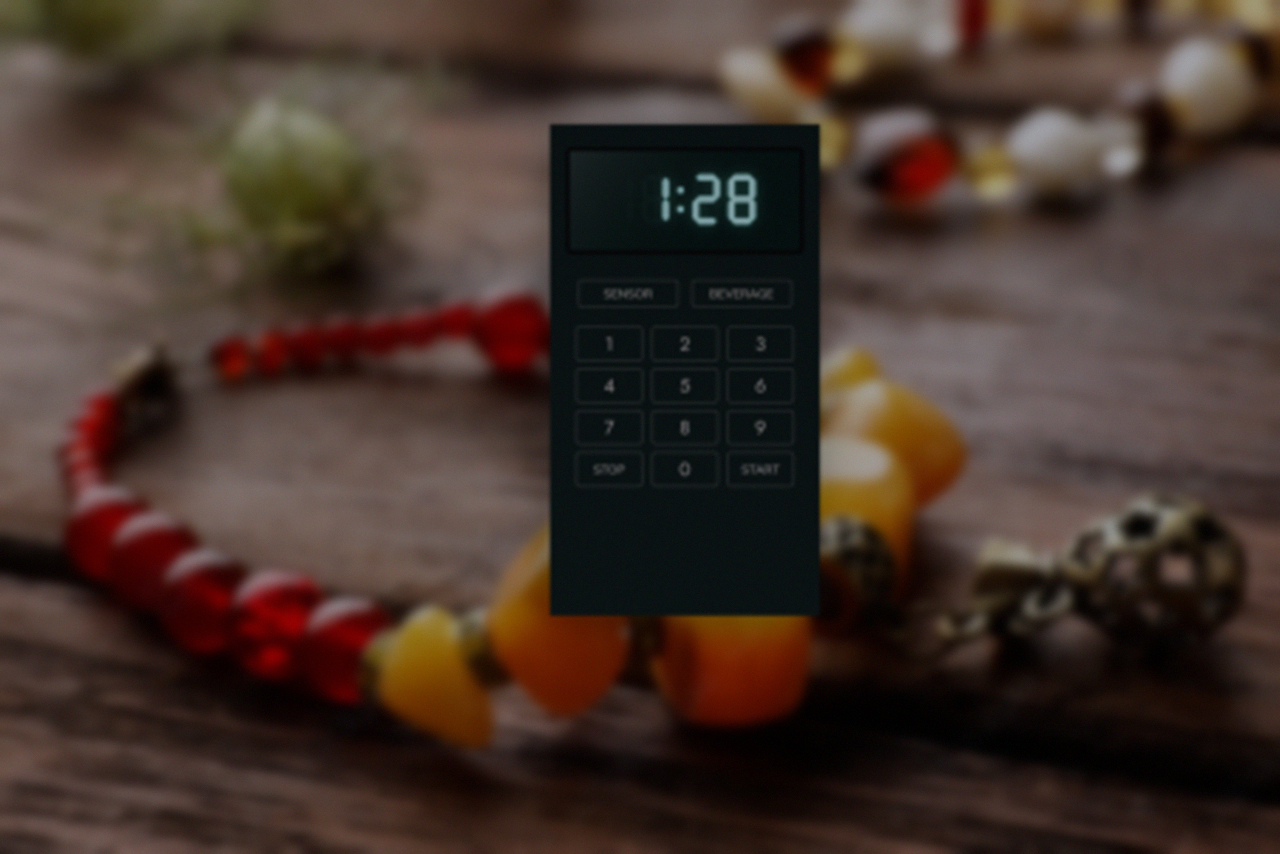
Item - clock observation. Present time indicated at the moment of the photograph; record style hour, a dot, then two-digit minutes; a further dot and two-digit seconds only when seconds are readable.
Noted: 1.28
